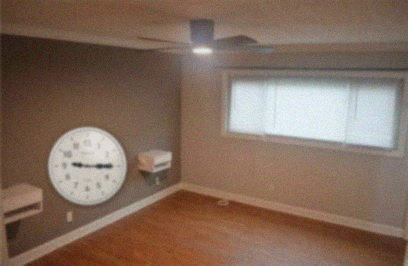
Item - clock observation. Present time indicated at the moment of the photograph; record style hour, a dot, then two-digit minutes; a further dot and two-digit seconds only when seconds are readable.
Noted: 9.15
